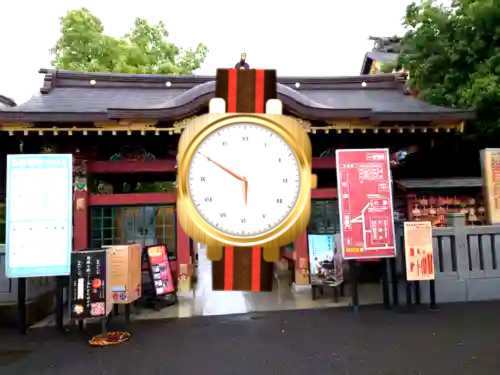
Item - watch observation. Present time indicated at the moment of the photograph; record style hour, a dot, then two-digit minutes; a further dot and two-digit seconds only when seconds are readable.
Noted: 5.50
